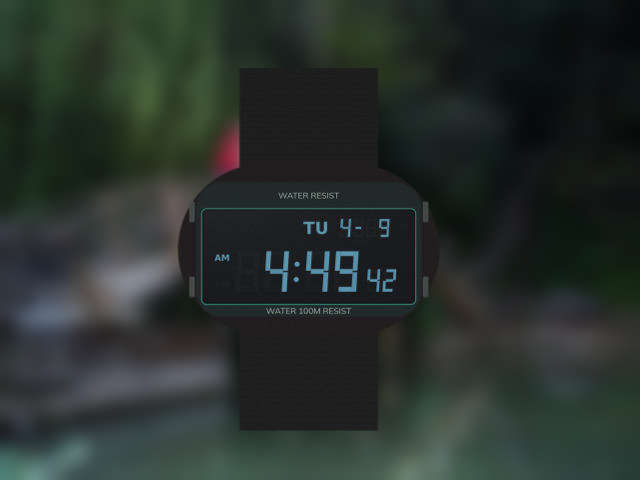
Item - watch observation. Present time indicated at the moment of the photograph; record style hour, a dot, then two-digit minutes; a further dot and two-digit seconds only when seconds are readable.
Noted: 4.49.42
